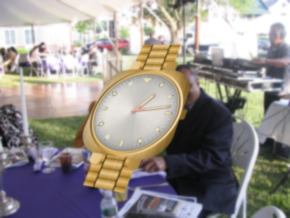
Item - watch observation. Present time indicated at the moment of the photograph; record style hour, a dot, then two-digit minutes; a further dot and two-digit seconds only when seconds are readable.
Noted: 1.13
